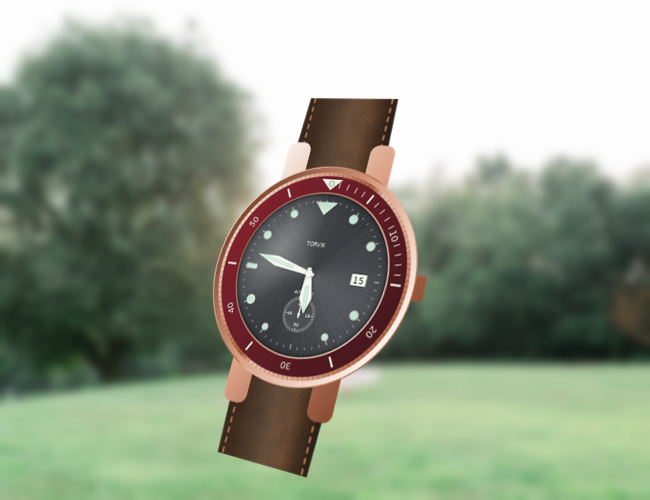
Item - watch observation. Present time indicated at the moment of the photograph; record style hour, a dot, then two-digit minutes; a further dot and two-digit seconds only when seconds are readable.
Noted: 5.47
